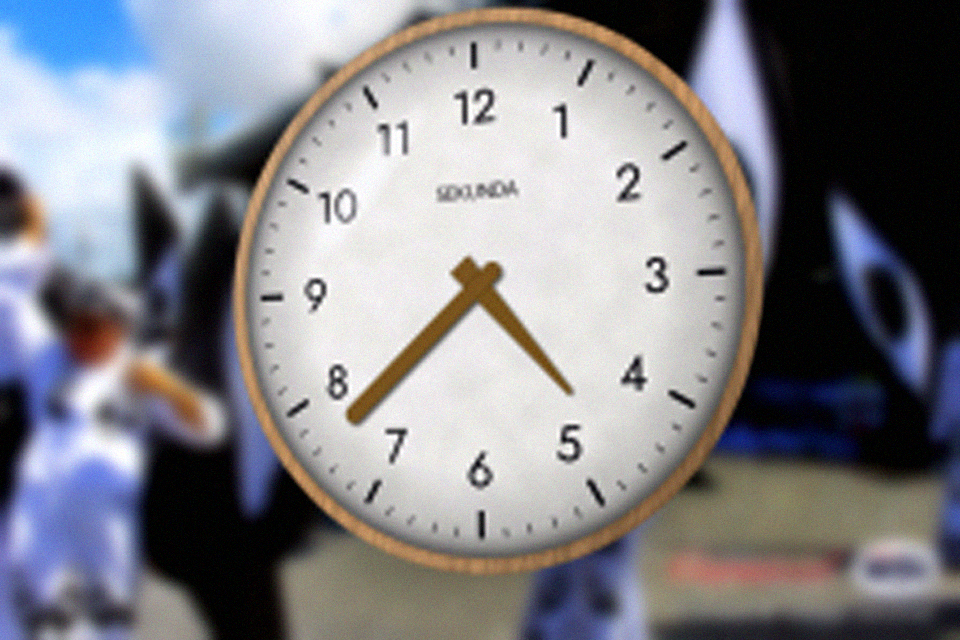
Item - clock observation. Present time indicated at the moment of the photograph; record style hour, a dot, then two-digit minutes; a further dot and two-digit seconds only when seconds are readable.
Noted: 4.38
